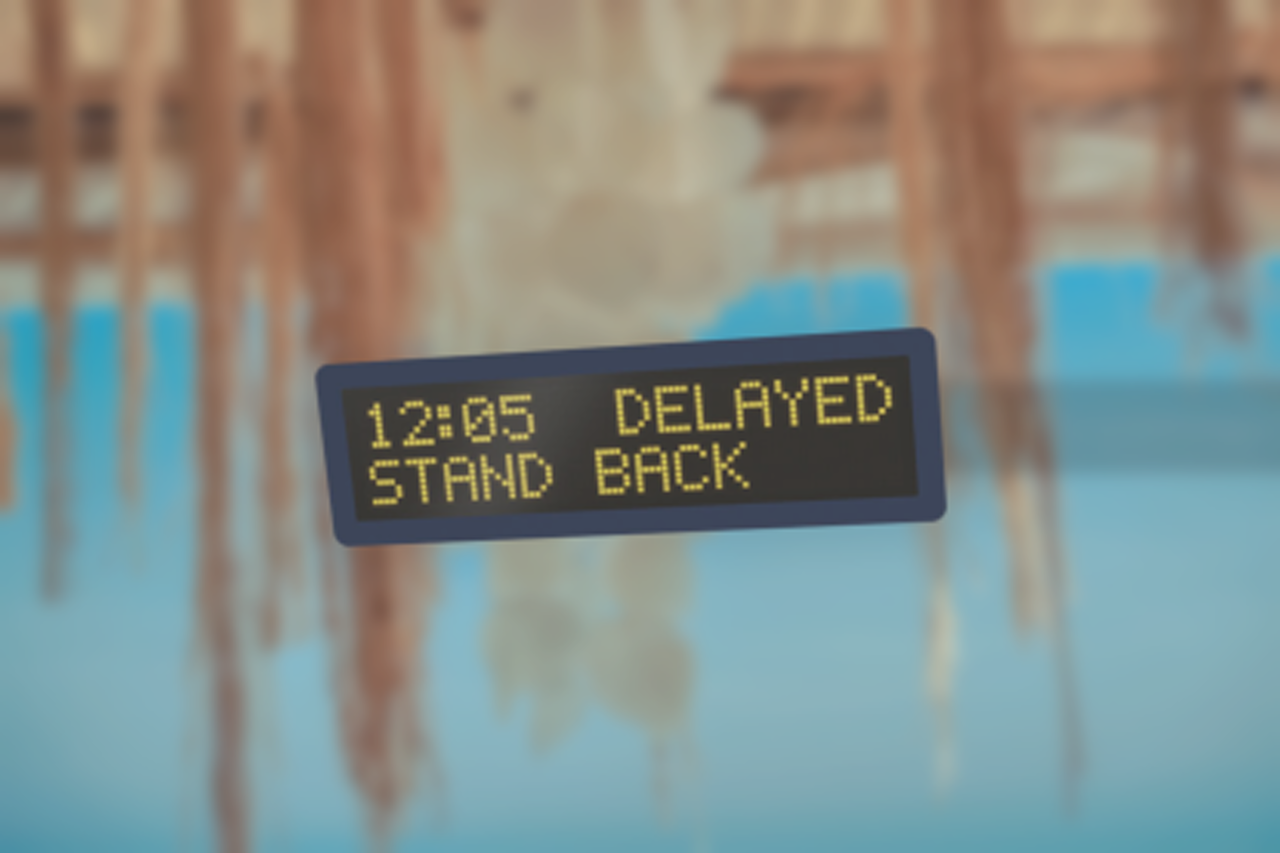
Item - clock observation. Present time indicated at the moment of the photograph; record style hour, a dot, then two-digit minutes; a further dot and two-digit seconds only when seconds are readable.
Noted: 12.05
